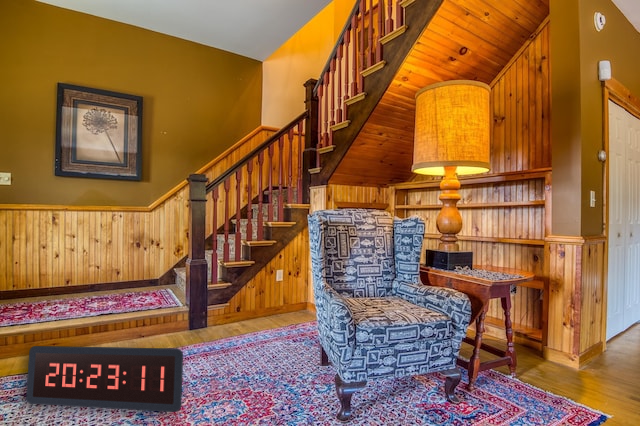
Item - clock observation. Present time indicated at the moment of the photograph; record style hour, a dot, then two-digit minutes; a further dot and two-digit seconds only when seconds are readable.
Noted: 20.23.11
